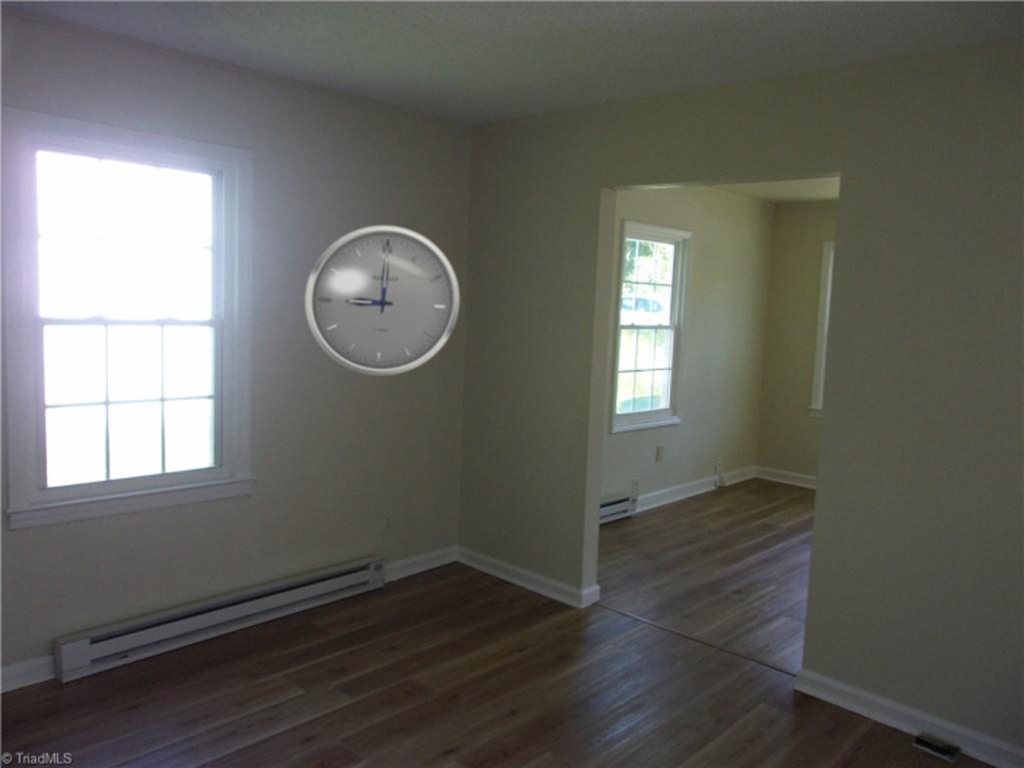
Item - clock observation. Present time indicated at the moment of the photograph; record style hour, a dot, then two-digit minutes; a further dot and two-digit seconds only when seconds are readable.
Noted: 9.00
